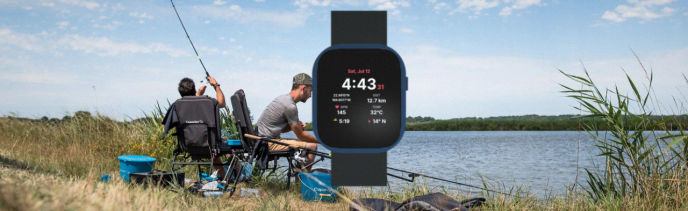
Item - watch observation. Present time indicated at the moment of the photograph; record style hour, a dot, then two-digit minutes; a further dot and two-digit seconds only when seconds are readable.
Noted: 4.43
